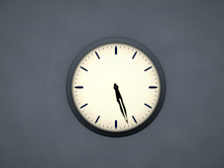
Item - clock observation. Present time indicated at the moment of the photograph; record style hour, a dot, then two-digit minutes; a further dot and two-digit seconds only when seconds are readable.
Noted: 5.27
